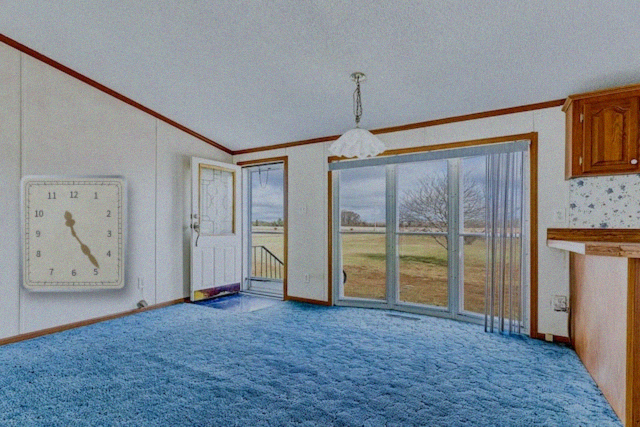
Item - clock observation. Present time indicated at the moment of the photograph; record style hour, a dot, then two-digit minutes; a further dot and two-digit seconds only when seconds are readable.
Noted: 11.24
